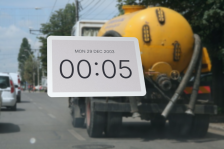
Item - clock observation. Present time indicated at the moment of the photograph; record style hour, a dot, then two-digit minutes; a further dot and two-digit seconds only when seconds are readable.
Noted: 0.05
